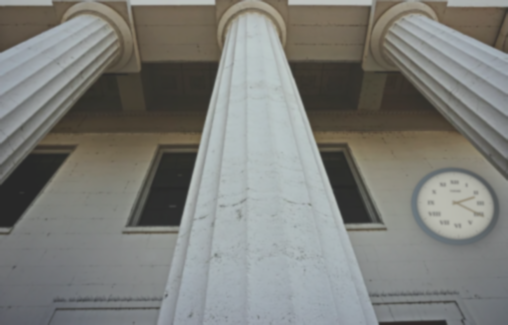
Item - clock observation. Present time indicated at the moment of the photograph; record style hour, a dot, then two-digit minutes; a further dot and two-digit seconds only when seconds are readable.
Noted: 2.20
